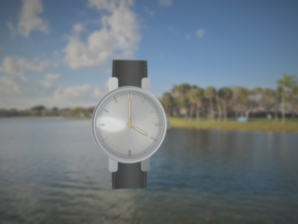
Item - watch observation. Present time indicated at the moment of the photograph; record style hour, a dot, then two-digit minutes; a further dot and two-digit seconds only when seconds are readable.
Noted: 4.00
